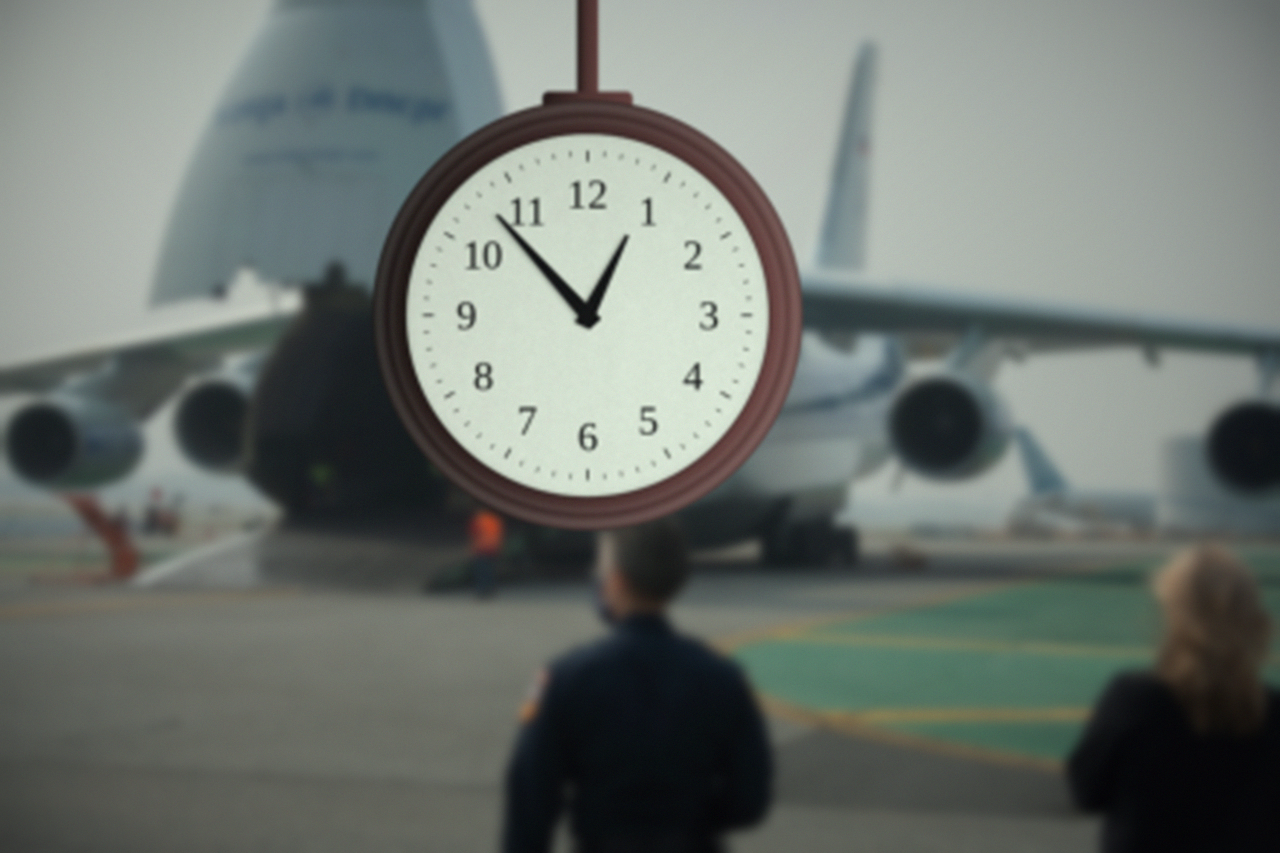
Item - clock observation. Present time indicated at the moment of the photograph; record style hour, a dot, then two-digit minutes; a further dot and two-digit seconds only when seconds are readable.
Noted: 12.53
